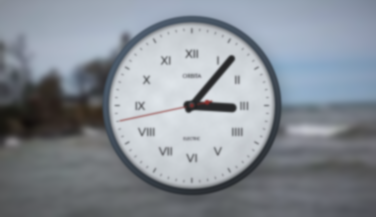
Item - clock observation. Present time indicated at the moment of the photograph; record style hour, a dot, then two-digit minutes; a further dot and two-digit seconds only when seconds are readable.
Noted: 3.06.43
